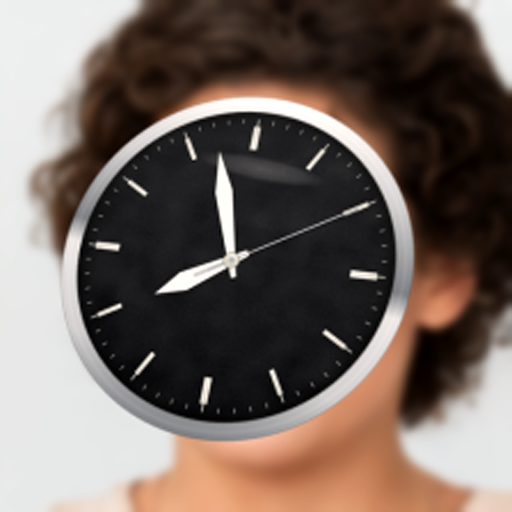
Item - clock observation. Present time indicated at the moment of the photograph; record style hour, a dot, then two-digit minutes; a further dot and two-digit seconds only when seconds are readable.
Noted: 7.57.10
